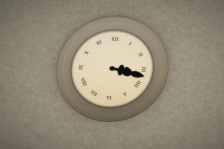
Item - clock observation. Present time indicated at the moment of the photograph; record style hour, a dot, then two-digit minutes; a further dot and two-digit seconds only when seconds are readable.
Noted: 3.17
